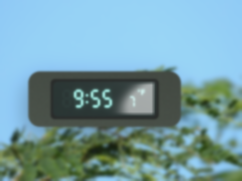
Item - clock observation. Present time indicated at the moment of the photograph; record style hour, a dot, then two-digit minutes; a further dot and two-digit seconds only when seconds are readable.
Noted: 9.55
